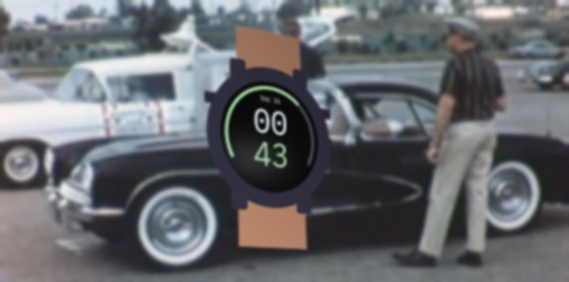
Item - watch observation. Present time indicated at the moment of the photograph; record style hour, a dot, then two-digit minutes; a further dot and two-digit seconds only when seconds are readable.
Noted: 0.43
